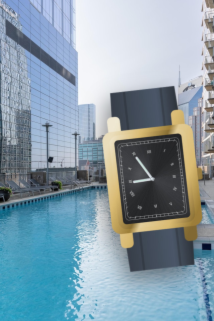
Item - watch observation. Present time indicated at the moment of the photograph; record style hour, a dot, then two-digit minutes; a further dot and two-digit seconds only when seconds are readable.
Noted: 8.55
